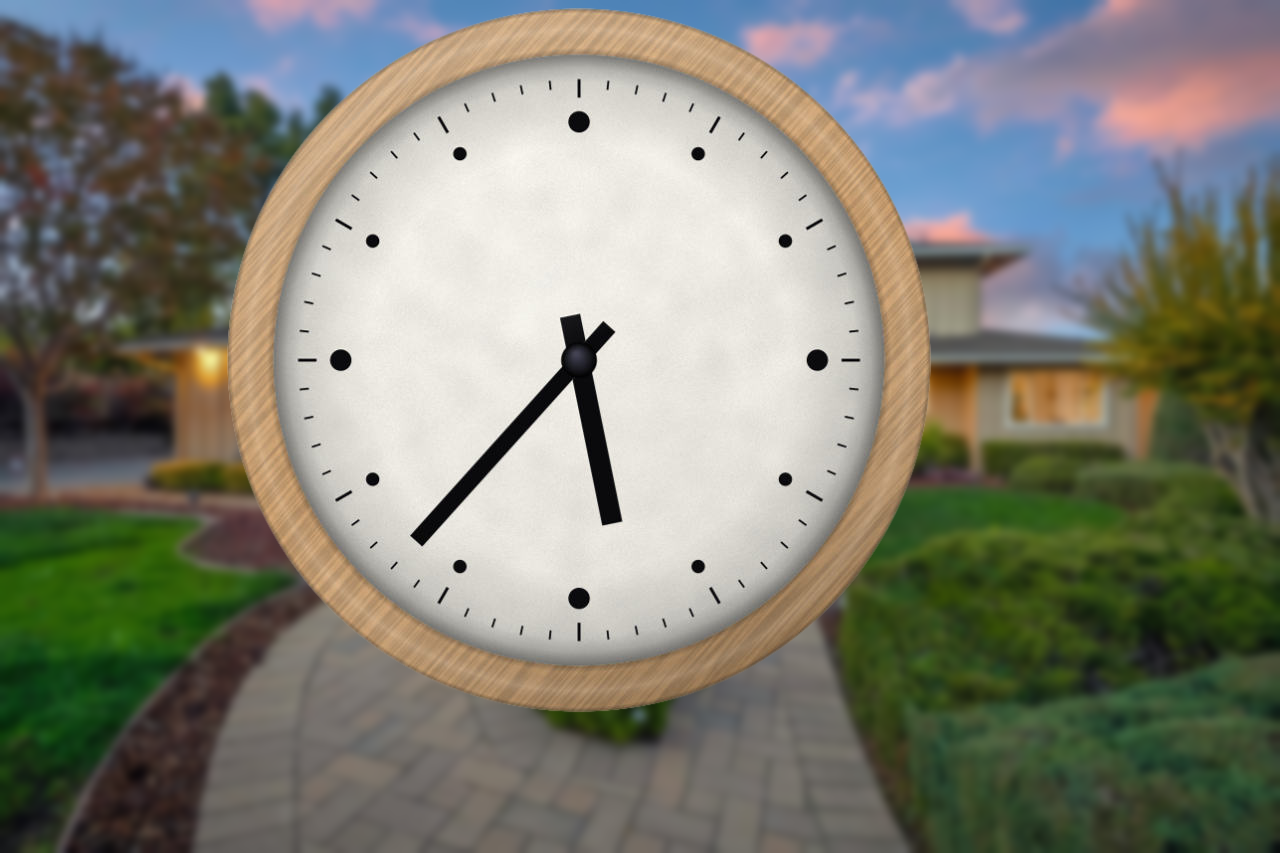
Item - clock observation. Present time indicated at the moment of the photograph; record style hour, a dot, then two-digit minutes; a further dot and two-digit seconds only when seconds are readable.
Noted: 5.37
